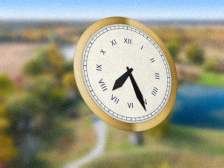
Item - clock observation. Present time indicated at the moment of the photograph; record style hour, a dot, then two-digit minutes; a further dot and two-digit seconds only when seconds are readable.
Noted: 7.26
